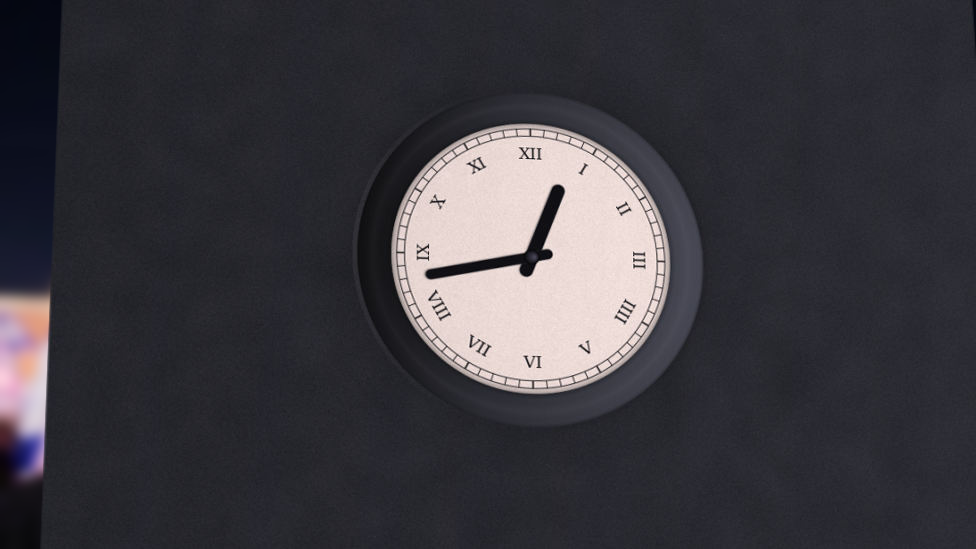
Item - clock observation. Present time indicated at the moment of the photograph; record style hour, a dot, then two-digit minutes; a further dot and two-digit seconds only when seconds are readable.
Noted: 12.43
